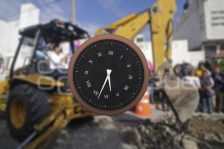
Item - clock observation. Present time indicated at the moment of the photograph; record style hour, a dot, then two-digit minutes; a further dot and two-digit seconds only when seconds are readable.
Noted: 5.33
